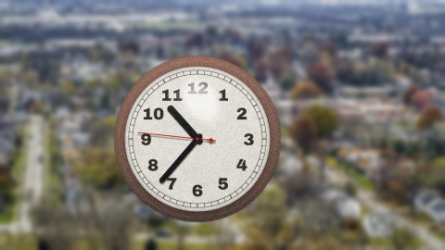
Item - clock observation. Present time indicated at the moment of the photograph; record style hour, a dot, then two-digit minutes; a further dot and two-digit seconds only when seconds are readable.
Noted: 10.36.46
